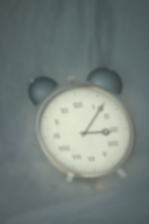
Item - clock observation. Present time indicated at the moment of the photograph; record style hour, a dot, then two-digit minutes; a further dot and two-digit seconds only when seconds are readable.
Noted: 3.07
